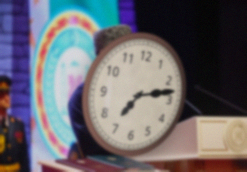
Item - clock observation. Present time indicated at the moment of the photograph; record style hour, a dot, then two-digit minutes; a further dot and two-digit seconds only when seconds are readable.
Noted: 7.13
